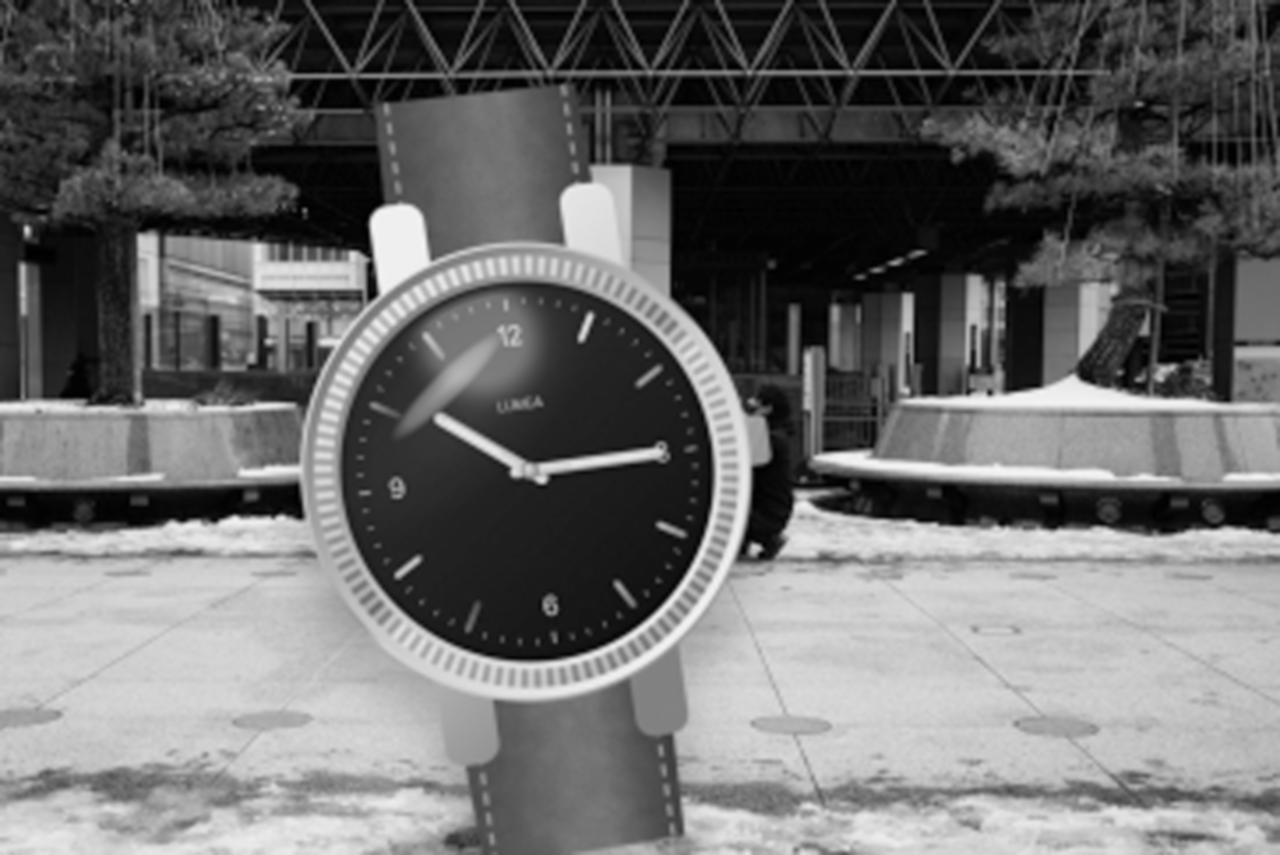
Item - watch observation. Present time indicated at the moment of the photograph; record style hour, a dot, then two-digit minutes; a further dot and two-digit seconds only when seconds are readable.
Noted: 10.15
